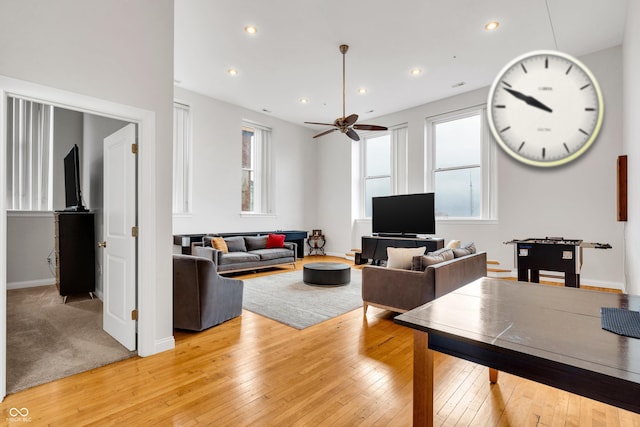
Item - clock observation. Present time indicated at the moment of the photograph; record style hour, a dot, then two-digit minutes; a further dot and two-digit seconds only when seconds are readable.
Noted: 9.49
